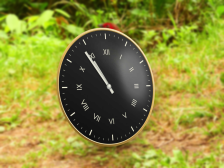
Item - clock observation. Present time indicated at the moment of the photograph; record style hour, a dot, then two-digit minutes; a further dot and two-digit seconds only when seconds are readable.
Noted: 10.54
